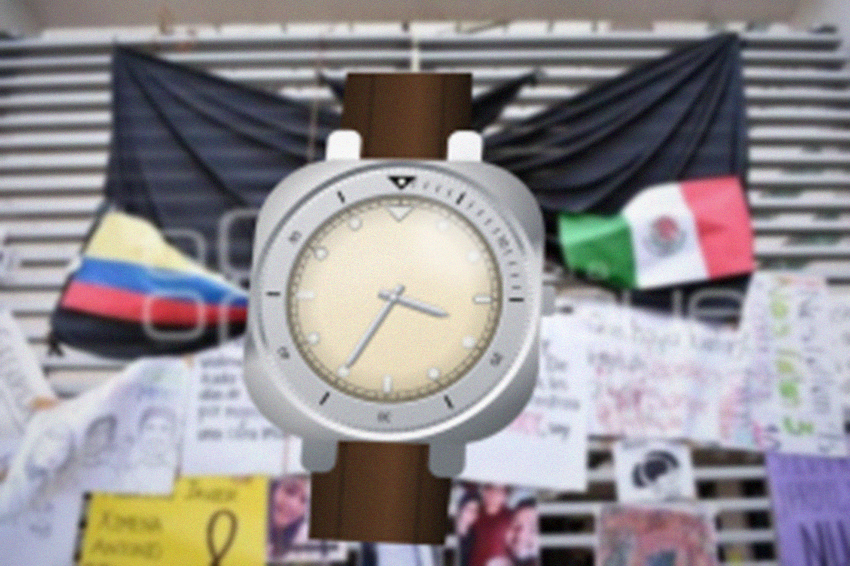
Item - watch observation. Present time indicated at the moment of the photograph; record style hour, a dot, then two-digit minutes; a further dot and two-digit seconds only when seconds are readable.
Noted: 3.35
